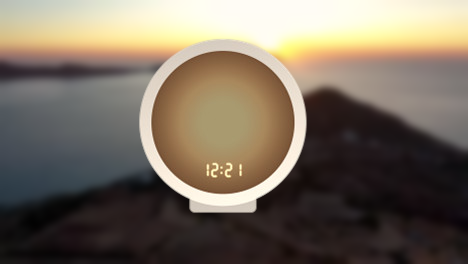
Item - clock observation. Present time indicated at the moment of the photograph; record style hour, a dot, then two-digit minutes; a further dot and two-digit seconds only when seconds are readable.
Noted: 12.21
